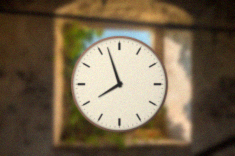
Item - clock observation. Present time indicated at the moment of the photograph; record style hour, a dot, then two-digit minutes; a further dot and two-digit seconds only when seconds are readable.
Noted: 7.57
